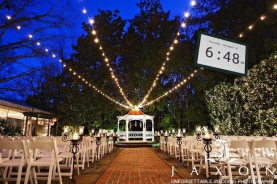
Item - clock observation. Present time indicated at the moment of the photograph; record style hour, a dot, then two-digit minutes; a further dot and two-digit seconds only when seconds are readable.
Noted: 6.48
